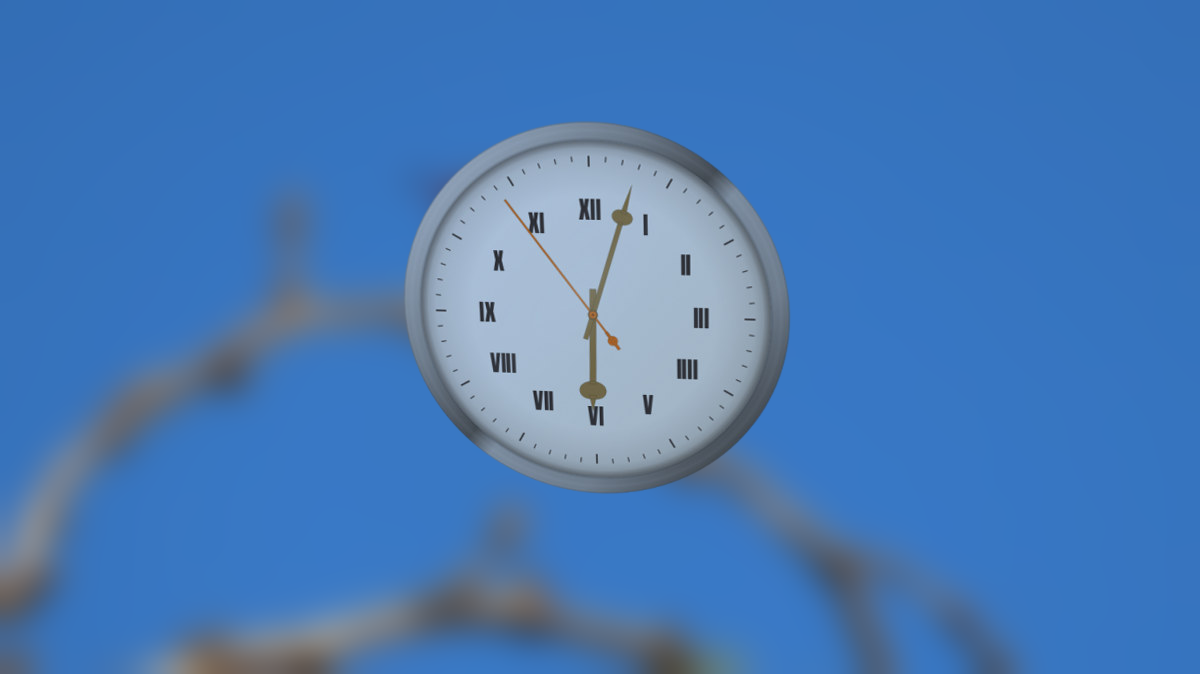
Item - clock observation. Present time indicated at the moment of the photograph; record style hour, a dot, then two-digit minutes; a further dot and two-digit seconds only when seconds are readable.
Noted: 6.02.54
